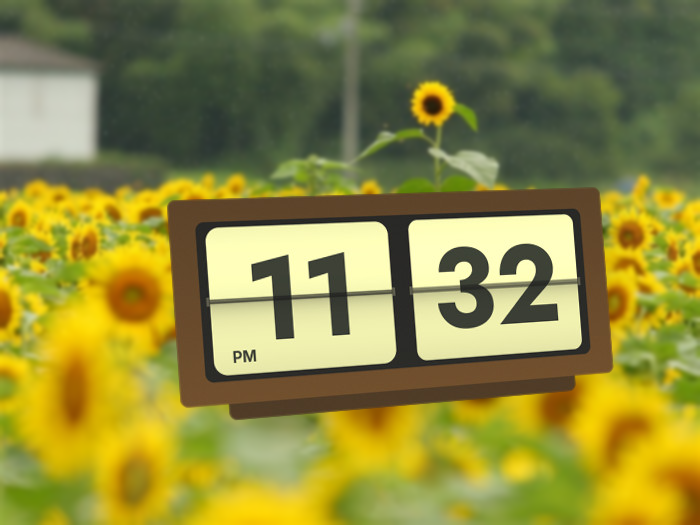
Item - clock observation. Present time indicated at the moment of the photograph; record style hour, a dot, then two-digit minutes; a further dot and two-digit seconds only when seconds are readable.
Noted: 11.32
